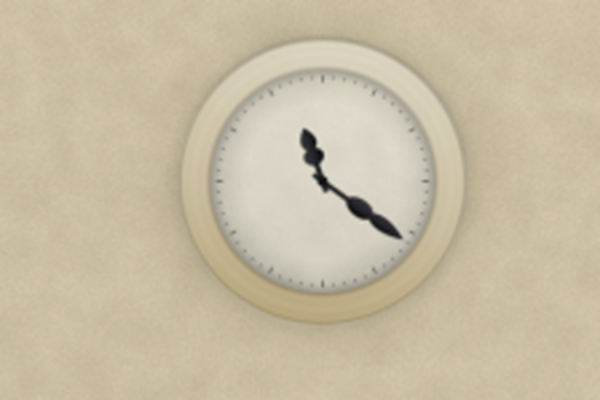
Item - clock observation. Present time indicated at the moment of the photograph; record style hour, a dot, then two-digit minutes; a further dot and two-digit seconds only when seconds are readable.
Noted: 11.21
